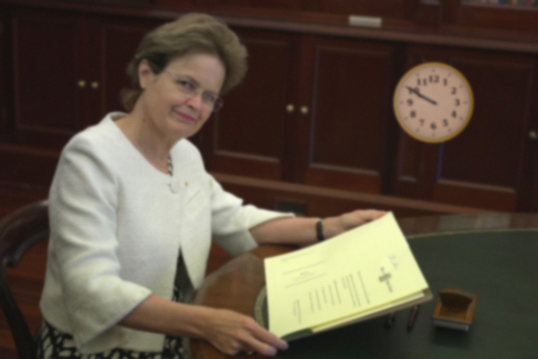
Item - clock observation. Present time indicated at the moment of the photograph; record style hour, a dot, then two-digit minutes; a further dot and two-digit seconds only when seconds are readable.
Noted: 9.50
